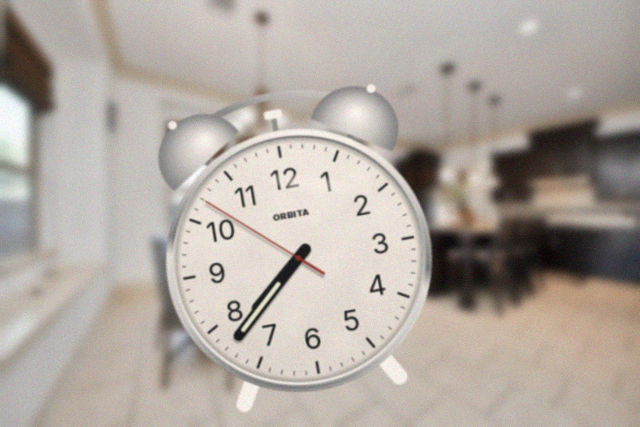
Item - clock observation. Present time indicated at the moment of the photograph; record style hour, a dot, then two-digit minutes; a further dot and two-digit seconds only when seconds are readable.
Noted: 7.37.52
